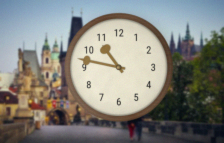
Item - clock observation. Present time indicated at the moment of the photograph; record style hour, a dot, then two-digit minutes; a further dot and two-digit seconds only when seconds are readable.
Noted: 10.47
